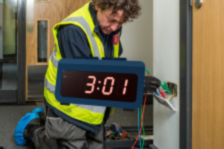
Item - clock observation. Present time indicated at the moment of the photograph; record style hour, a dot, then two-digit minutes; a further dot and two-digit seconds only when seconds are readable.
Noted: 3.01
